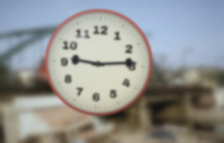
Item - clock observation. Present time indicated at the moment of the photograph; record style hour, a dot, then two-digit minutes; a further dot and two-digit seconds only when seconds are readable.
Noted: 9.14
